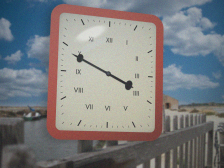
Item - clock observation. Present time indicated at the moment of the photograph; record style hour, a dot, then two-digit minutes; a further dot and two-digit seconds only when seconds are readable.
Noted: 3.49
